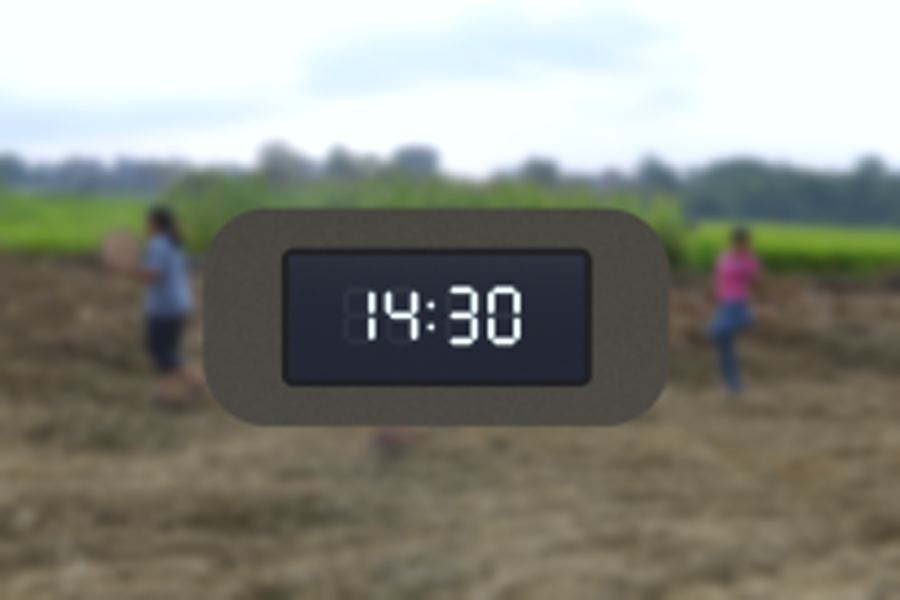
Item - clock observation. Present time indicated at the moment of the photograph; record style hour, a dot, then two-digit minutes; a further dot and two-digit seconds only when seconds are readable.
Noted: 14.30
